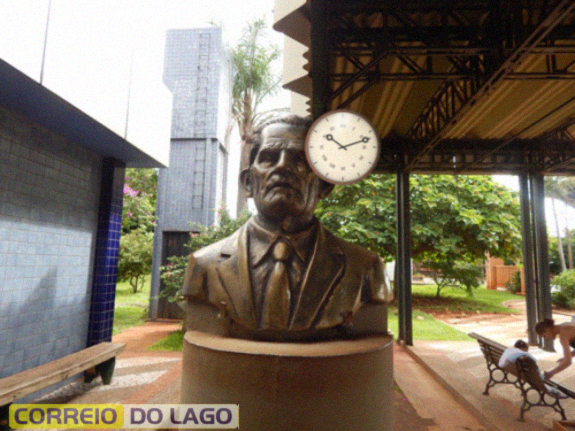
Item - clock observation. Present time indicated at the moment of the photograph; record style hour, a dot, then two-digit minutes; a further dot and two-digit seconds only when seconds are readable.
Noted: 10.12
